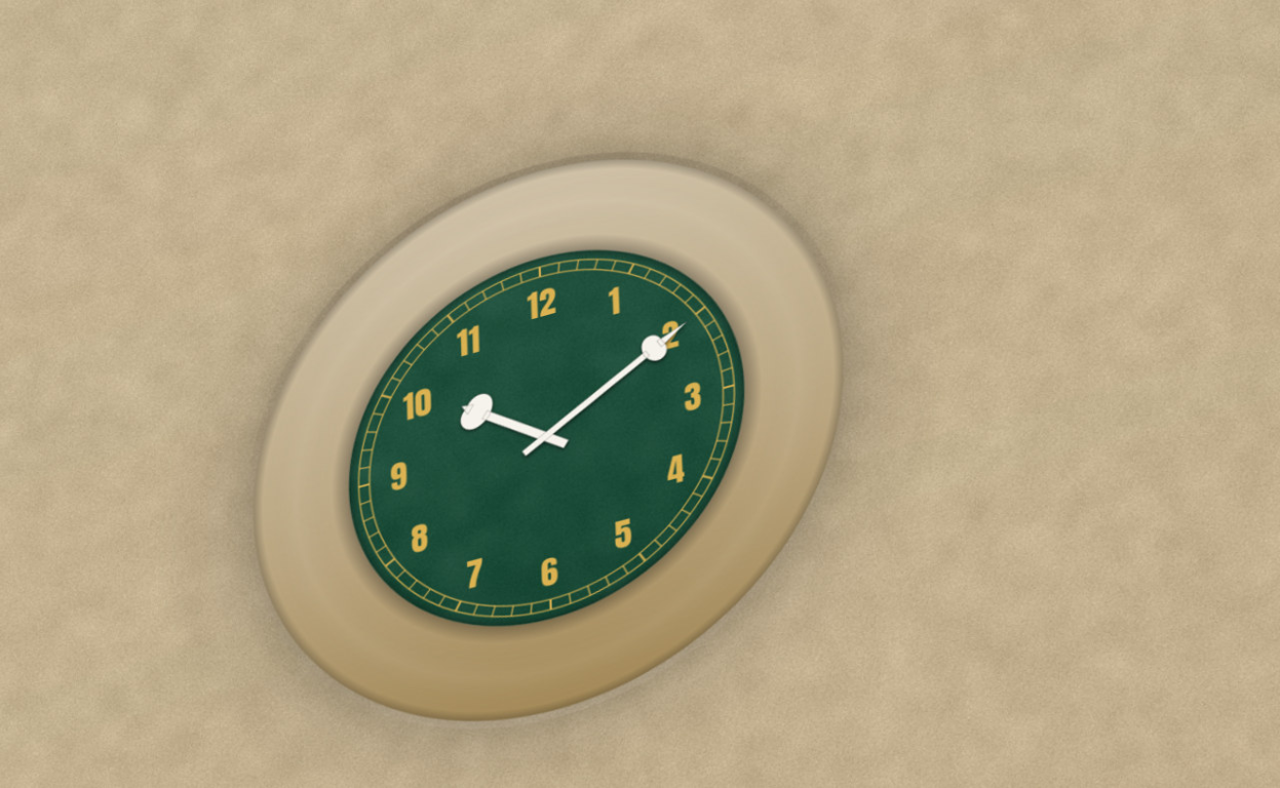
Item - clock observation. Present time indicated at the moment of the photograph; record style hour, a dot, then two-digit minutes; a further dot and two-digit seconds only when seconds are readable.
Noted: 10.10
